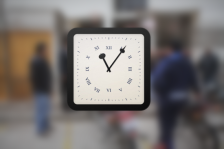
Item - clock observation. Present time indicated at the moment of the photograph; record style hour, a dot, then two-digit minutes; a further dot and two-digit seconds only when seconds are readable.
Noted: 11.06
